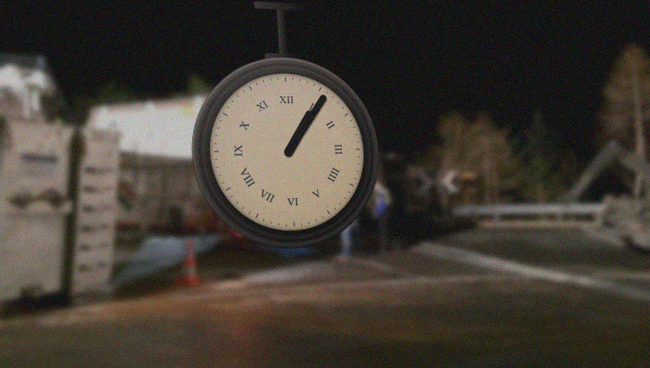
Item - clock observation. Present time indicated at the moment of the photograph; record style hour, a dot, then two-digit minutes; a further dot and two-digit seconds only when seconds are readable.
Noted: 1.06
